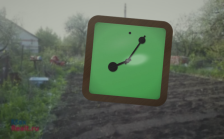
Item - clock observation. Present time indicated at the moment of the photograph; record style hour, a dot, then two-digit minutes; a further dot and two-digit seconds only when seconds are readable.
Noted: 8.05
